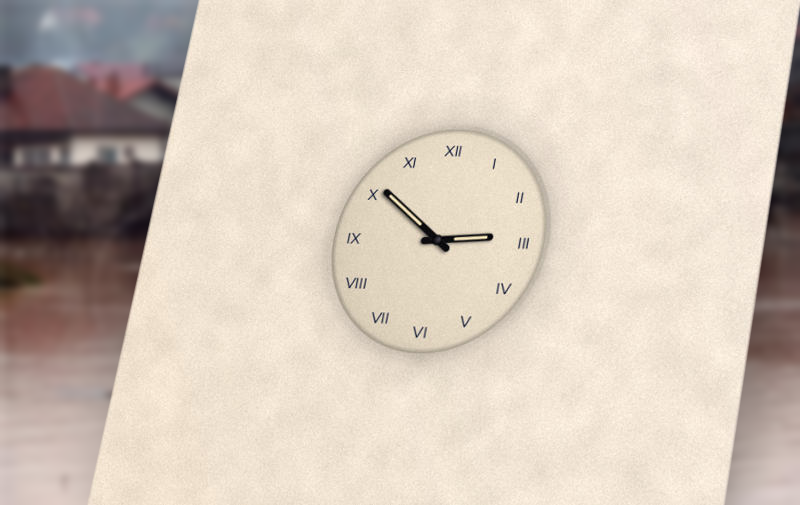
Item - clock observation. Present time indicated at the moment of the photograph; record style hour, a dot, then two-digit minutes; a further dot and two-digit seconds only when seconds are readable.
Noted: 2.51
